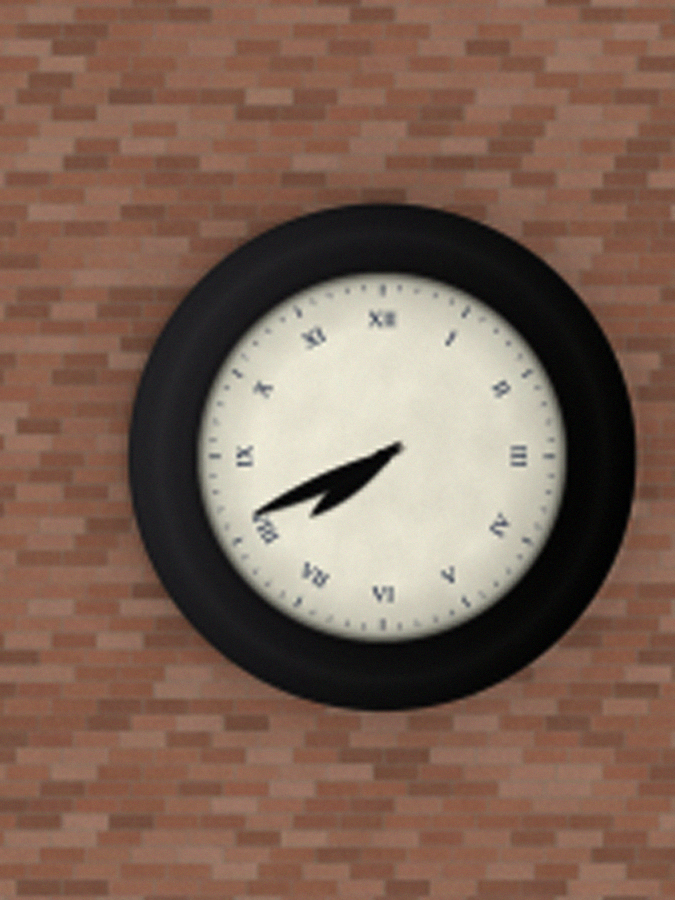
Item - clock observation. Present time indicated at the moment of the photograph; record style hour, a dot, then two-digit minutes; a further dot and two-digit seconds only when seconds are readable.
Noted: 7.41
